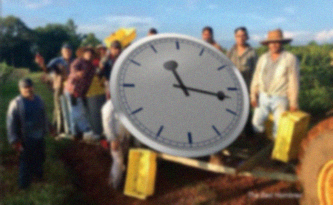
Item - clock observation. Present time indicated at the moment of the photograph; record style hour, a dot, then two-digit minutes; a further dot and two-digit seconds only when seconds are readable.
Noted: 11.17
